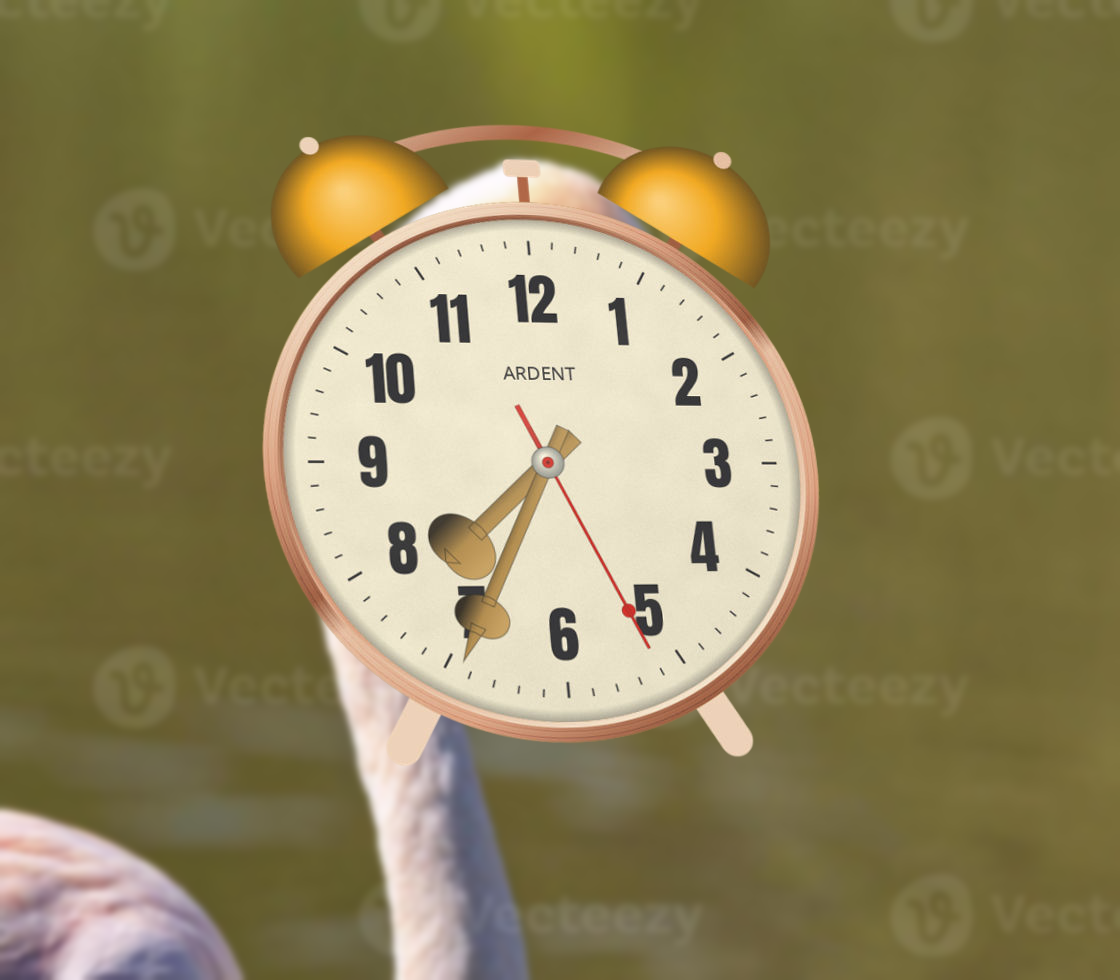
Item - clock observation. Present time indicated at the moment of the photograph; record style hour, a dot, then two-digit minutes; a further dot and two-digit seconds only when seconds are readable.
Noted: 7.34.26
